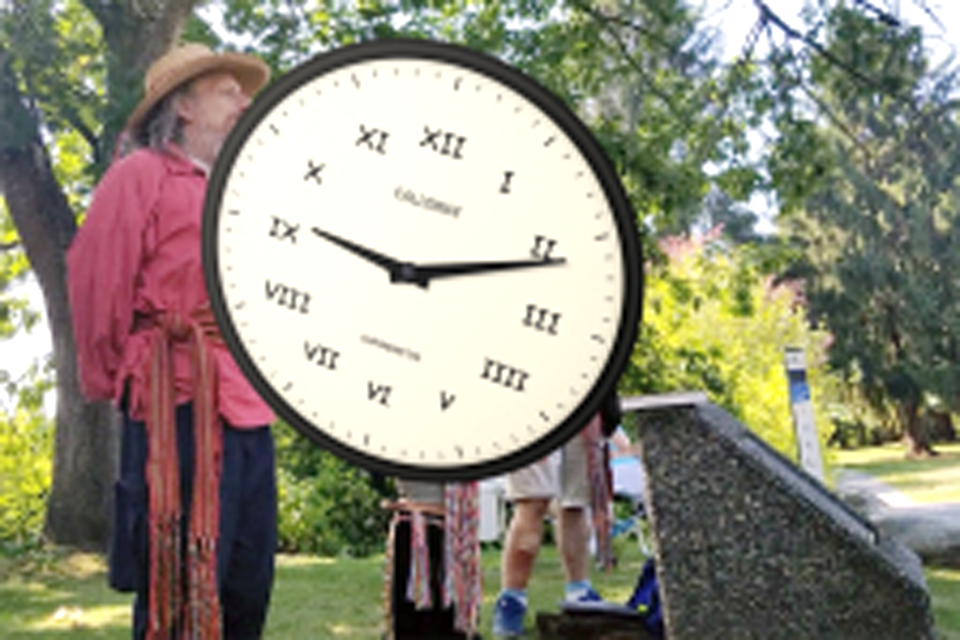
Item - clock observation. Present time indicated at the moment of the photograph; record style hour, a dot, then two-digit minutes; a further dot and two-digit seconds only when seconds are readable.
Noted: 9.11
